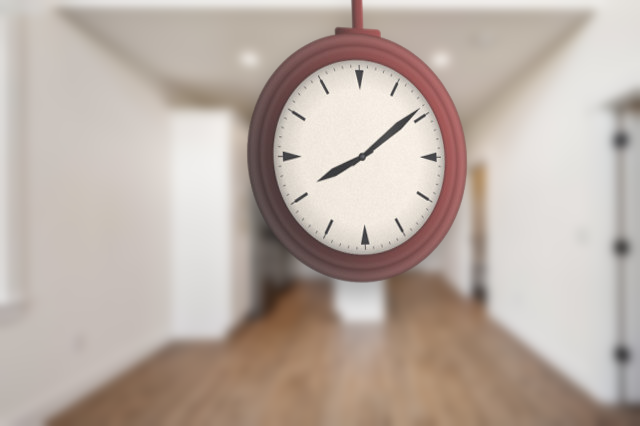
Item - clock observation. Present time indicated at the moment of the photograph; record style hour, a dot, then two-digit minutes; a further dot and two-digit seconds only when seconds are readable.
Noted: 8.09
